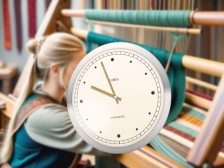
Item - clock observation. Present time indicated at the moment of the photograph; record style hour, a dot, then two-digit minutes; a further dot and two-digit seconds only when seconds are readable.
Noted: 9.57
